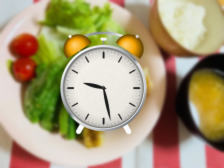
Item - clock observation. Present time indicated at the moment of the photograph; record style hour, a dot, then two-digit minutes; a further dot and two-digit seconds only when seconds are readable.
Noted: 9.28
